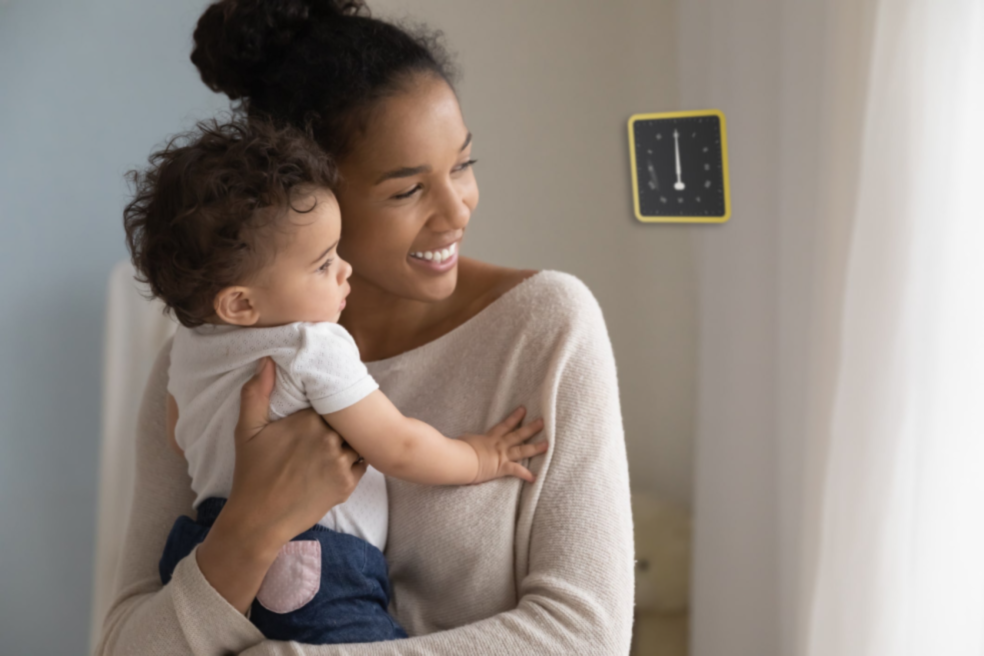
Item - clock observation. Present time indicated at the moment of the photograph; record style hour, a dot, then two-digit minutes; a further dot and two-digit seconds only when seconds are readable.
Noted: 6.00
